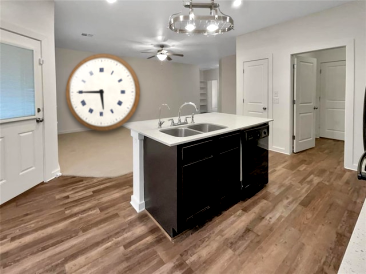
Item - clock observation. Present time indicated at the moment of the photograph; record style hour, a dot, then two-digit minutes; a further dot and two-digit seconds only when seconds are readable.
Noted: 5.45
